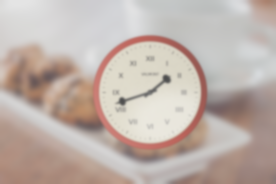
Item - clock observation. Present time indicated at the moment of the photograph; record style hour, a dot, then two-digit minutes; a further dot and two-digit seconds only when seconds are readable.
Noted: 1.42
